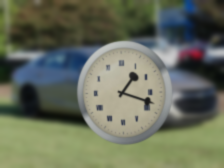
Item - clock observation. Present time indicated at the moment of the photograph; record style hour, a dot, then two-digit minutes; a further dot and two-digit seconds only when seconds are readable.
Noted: 1.18
